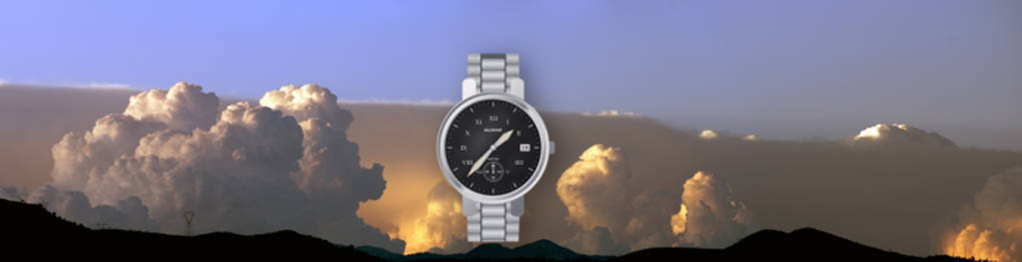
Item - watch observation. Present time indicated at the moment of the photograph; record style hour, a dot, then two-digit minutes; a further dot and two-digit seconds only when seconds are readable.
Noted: 1.37
